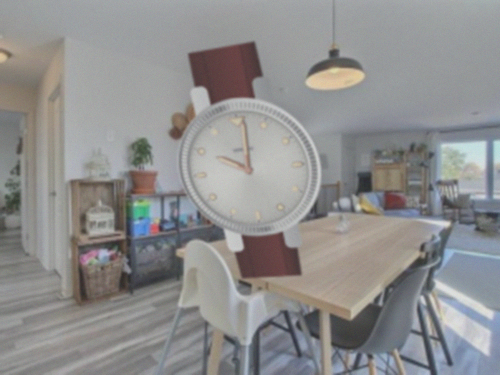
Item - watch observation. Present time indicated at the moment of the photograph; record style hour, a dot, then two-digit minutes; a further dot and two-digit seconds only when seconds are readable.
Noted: 10.01
